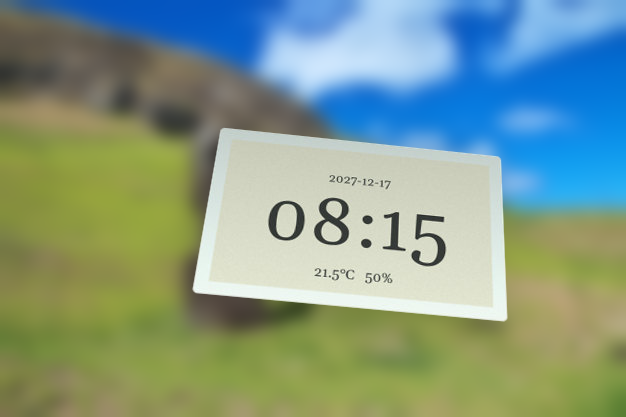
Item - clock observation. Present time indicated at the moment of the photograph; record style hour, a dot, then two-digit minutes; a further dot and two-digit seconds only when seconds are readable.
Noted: 8.15
